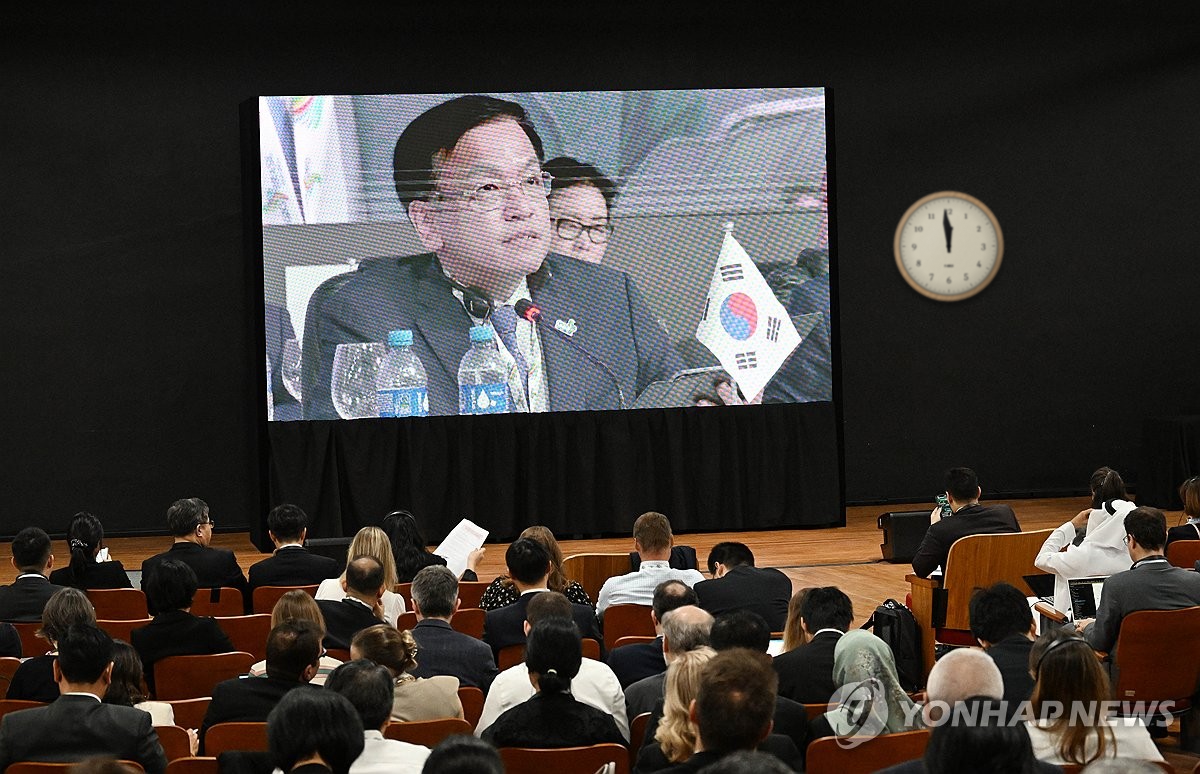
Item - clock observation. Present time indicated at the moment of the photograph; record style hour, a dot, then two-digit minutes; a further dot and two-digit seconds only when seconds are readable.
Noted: 11.59
